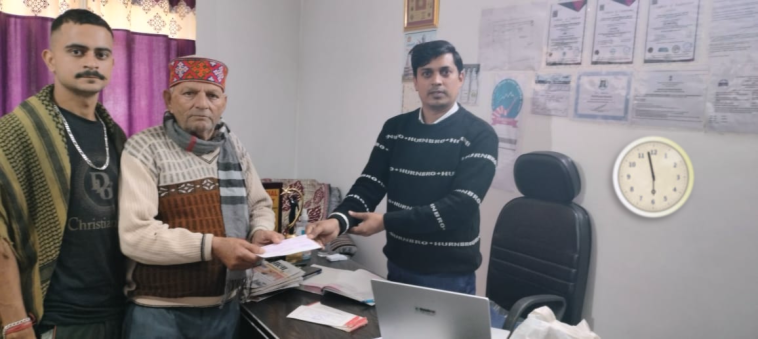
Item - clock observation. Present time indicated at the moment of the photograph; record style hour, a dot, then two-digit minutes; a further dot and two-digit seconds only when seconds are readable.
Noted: 5.58
